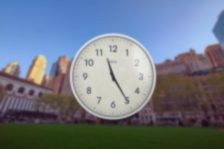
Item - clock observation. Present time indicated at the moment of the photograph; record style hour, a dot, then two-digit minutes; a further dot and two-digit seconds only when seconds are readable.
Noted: 11.25
